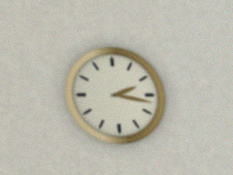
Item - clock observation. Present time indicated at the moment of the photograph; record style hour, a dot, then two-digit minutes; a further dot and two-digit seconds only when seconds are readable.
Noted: 2.17
